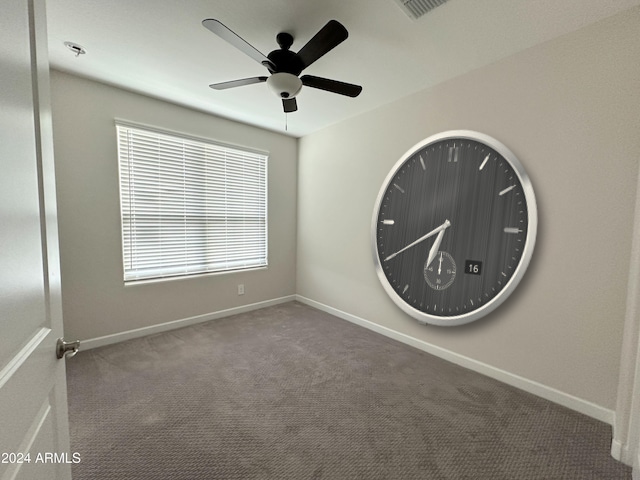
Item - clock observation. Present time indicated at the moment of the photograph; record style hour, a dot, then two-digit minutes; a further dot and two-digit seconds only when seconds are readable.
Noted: 6.40
